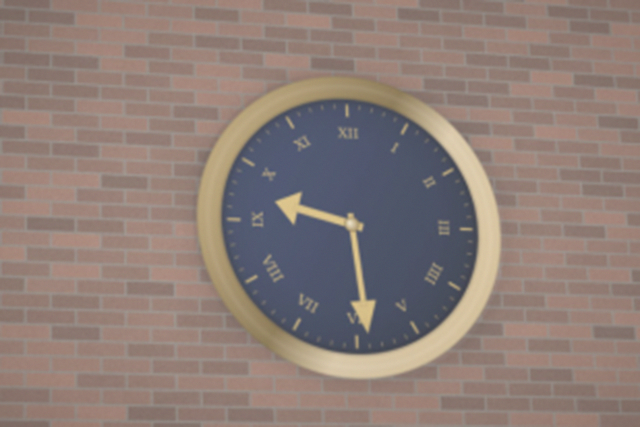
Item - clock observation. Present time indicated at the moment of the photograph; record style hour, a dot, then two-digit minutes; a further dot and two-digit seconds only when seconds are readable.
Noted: 9.29
